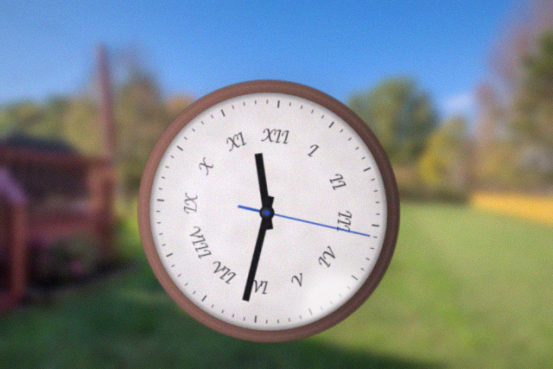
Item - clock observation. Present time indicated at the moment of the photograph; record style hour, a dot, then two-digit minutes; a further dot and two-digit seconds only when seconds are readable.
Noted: 11.31.16
